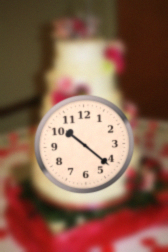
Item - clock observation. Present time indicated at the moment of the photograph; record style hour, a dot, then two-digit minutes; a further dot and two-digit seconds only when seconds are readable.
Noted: 10.22
